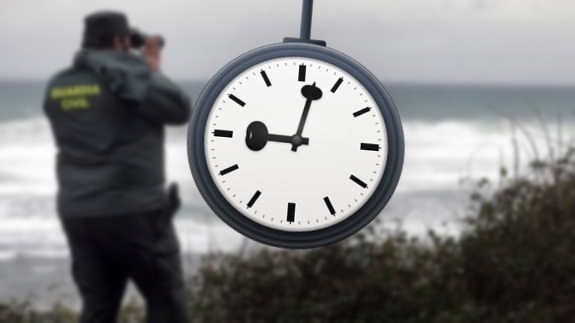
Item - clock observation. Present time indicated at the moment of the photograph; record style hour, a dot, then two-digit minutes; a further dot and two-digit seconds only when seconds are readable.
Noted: 9.02
